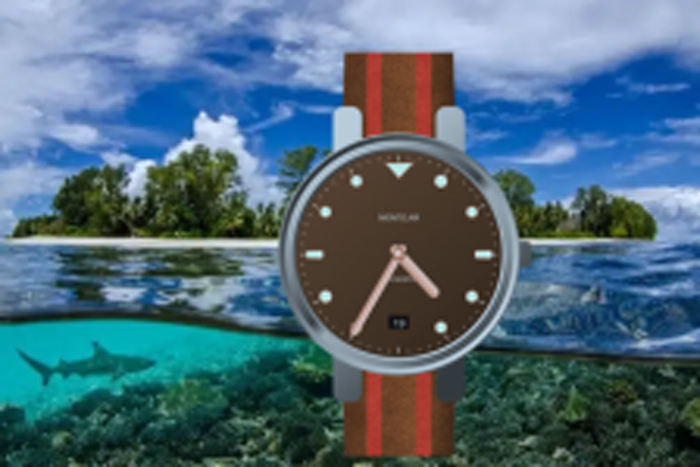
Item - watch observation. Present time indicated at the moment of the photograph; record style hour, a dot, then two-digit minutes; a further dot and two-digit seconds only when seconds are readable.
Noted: 4.35
